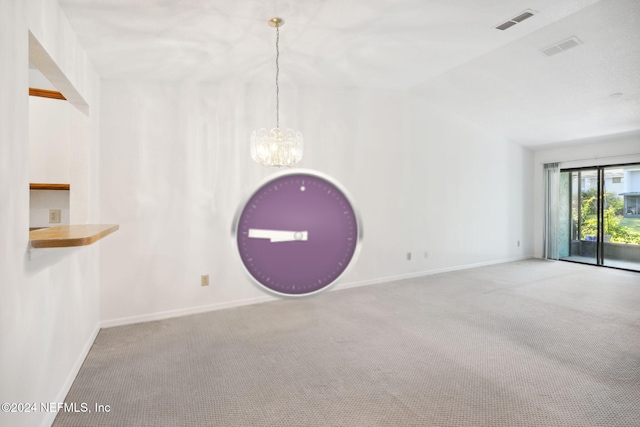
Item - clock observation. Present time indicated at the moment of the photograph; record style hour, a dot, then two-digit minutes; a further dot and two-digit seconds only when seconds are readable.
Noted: 8.45
